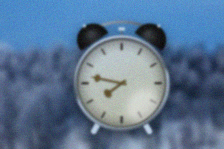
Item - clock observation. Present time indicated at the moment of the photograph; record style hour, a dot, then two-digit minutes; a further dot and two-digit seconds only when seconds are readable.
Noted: 7.47
